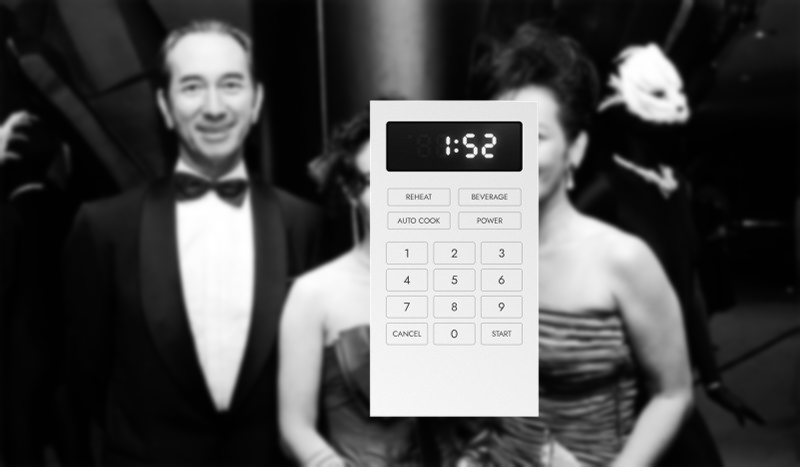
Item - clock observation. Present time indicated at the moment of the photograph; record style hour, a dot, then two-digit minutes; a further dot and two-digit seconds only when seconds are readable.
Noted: 1.52
